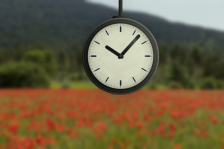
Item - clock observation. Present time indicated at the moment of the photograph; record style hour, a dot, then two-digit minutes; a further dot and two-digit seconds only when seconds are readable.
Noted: 10.07
